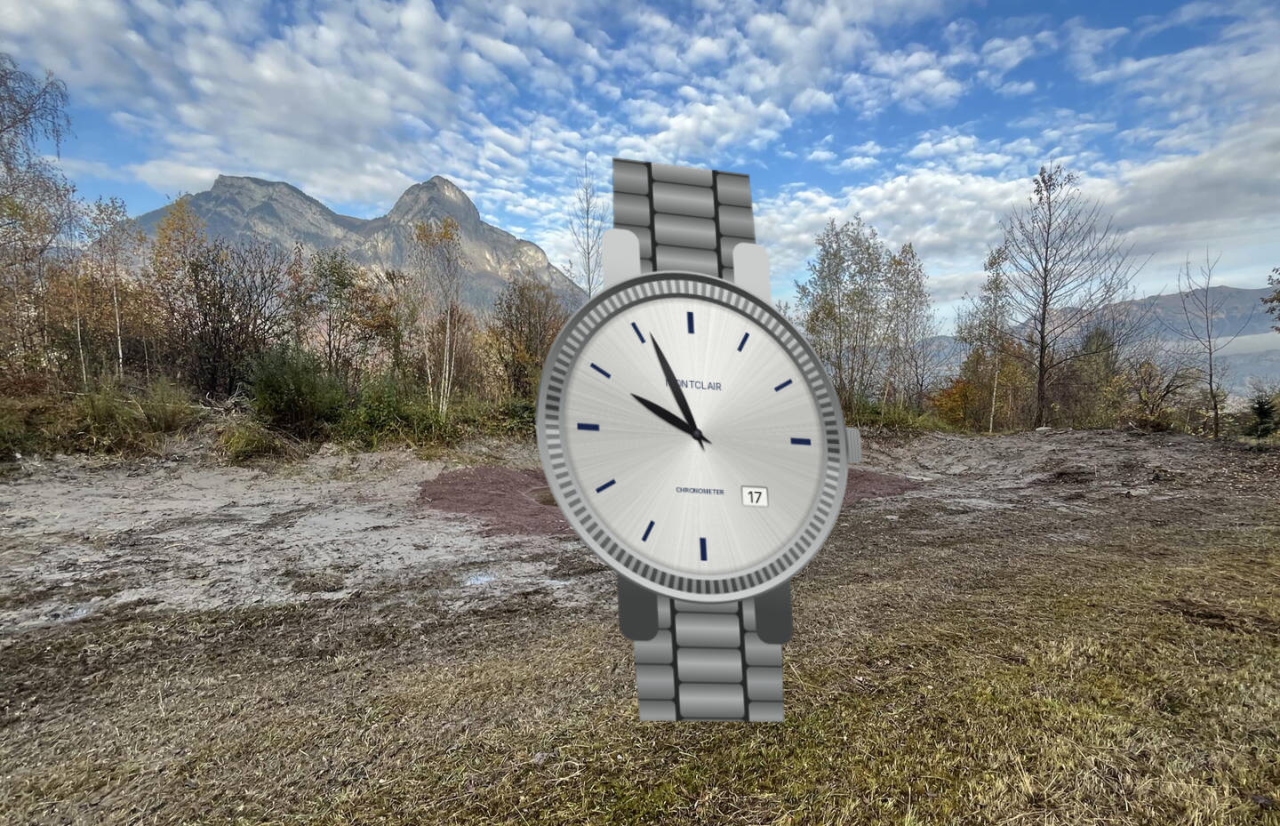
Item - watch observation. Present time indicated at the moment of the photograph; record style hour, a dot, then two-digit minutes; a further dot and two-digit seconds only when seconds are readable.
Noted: 9.56
